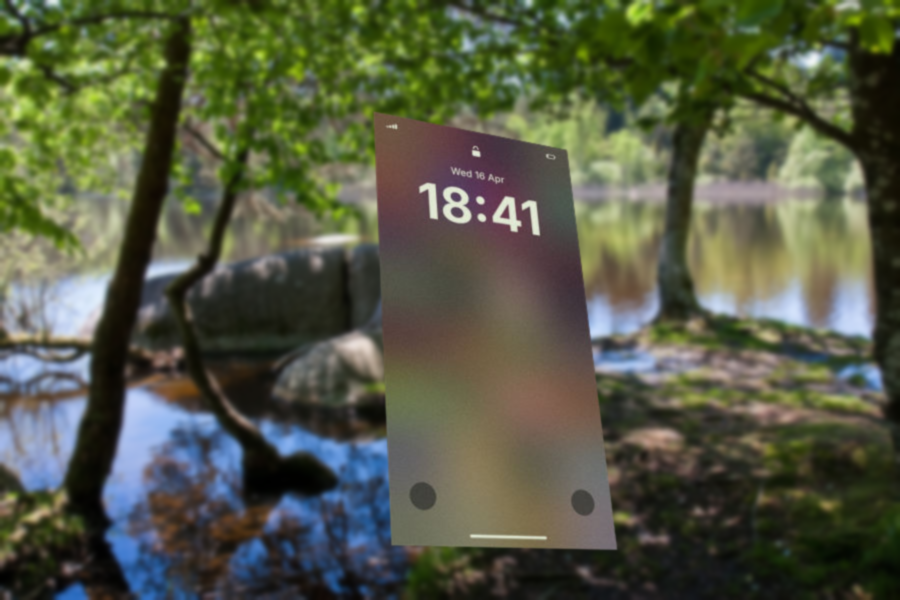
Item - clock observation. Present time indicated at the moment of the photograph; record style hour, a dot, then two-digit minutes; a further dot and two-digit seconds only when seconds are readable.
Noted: 18.41
